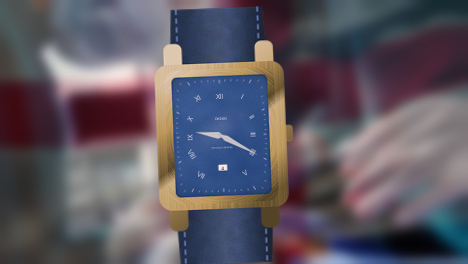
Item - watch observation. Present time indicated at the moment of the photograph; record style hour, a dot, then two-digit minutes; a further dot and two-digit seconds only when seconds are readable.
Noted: 9.20
